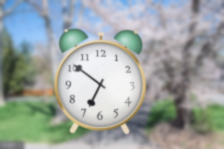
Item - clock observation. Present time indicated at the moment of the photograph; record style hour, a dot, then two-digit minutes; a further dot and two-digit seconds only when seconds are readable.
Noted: 6.51
